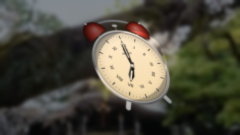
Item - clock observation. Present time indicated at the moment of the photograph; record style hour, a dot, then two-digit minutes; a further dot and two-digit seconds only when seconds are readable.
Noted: 7.00
